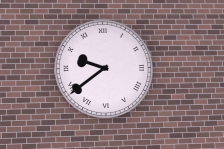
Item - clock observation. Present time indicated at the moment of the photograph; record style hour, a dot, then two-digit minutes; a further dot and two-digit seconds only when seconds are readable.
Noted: 9.39
